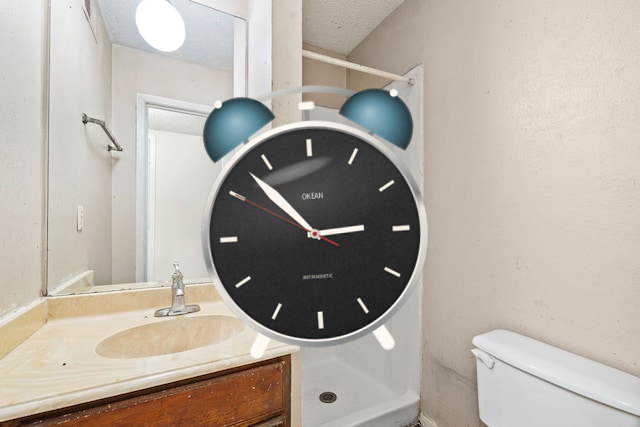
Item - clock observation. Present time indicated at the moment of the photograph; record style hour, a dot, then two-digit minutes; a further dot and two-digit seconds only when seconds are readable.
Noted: 2.52.50
